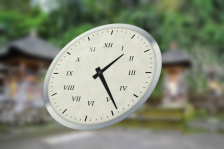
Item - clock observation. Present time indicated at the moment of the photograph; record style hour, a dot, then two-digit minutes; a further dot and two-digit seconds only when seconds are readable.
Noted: 1.24
